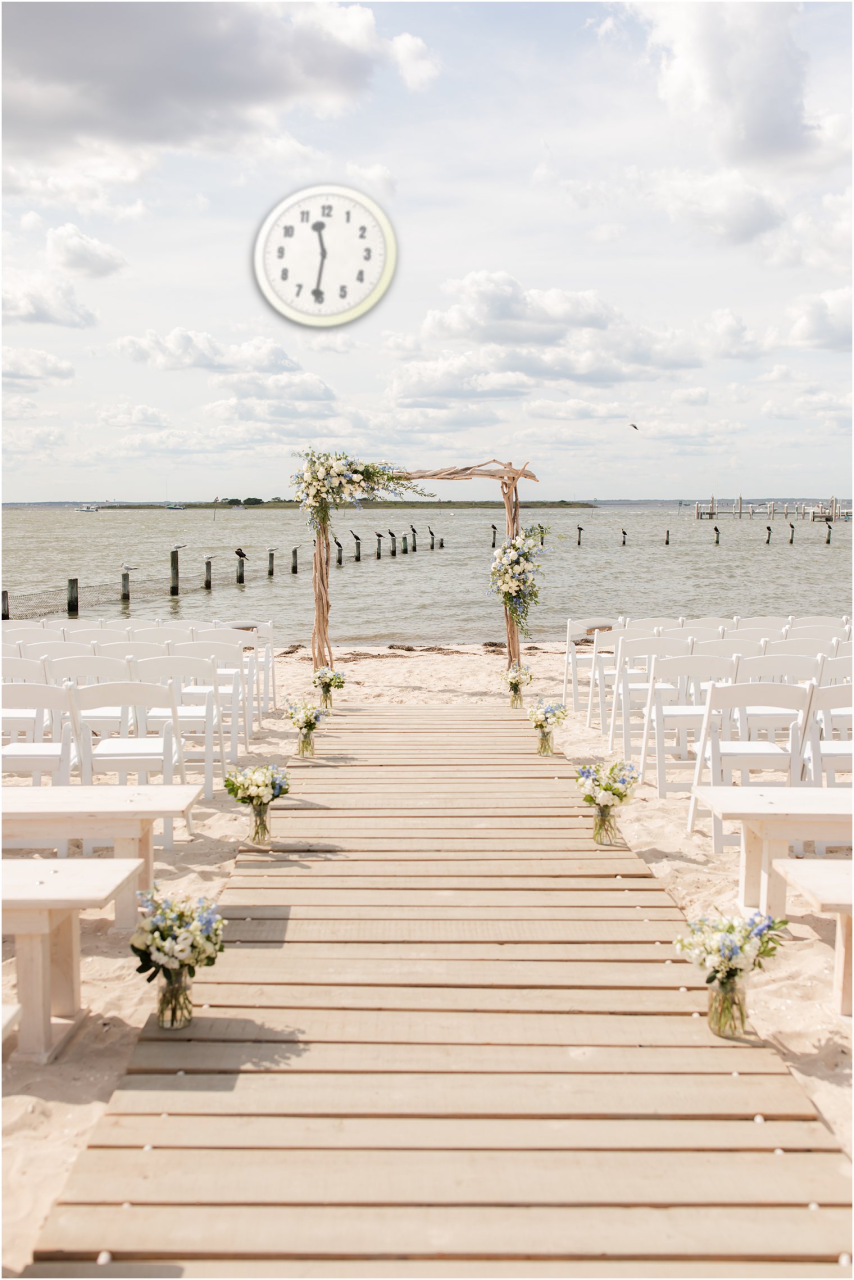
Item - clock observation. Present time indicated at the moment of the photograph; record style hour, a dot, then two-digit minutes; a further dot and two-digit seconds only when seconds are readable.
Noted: 11.31
